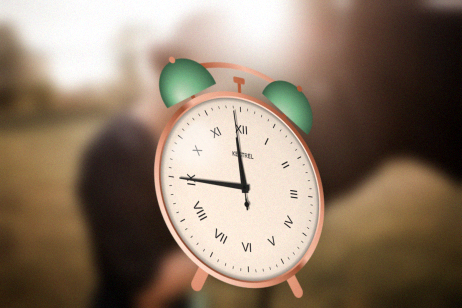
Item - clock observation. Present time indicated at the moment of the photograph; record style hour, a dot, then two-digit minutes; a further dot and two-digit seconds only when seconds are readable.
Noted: 11.44.59
